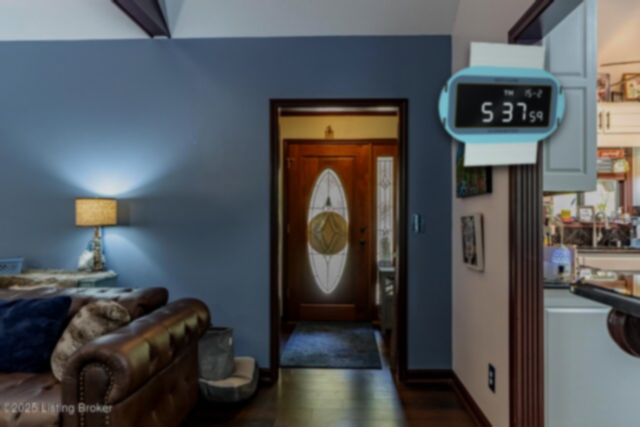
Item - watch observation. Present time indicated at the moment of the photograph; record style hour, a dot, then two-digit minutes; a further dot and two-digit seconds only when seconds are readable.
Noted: 5.37
